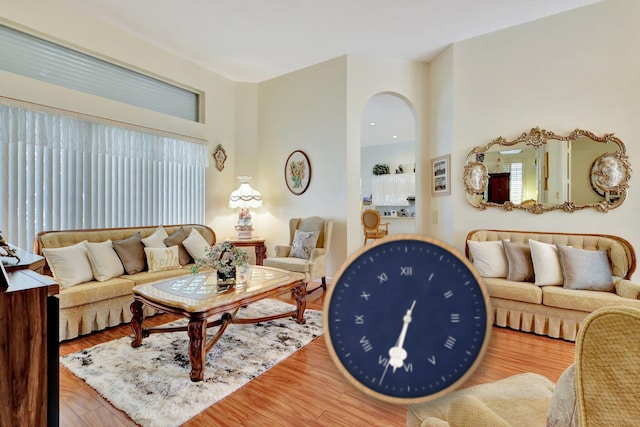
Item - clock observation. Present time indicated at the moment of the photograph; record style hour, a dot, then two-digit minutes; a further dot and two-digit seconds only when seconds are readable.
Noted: 6.32.34
